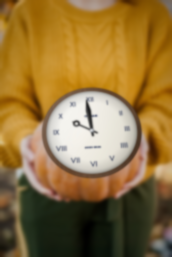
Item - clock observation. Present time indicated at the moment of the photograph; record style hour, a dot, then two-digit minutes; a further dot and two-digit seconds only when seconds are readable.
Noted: 9.59
